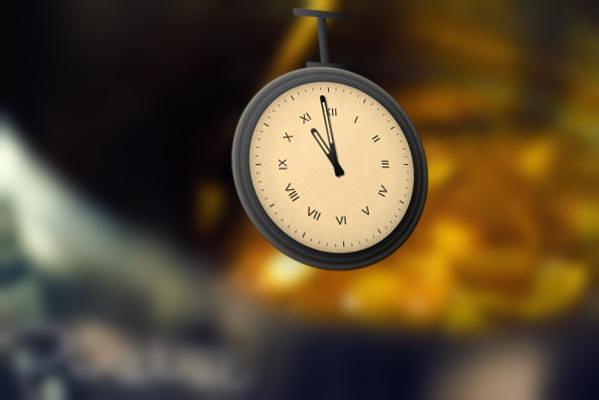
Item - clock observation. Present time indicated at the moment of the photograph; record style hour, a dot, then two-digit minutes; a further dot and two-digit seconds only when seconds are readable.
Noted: 10.59
